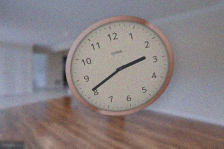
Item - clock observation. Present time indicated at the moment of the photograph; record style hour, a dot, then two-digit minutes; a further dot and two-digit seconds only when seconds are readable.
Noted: 2.41
